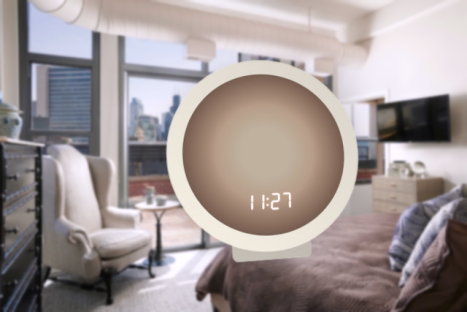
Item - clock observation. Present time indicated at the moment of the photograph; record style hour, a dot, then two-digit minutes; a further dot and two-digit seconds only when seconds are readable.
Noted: 11.27
